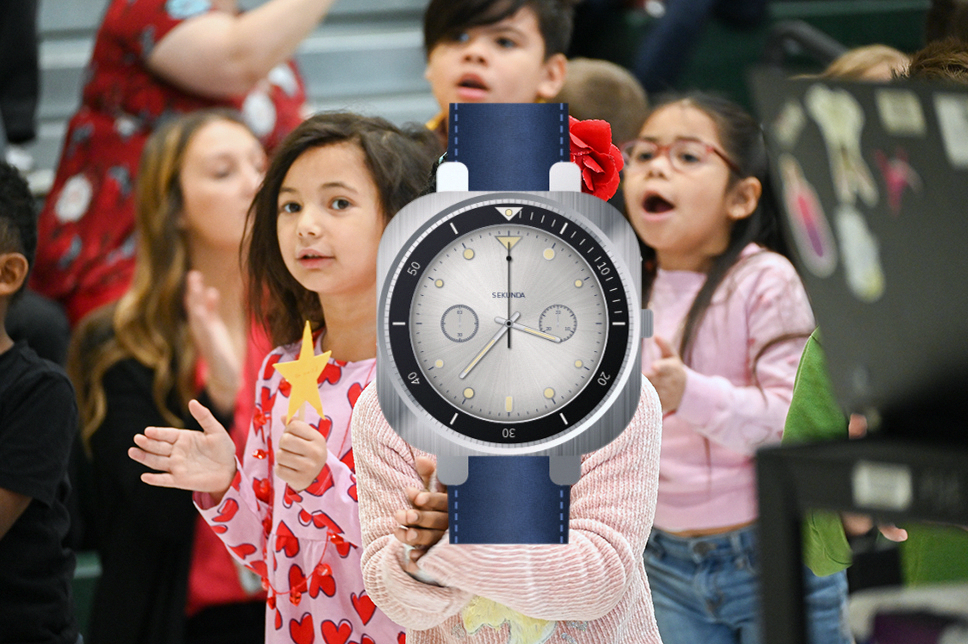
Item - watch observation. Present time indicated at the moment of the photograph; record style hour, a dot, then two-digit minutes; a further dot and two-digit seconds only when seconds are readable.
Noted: 3.37
